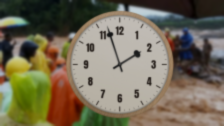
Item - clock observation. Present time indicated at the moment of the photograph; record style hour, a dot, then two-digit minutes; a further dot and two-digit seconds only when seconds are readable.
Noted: 1.57
